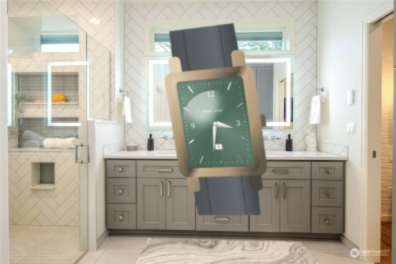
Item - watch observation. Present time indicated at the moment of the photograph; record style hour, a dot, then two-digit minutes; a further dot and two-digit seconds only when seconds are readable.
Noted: 3.32
